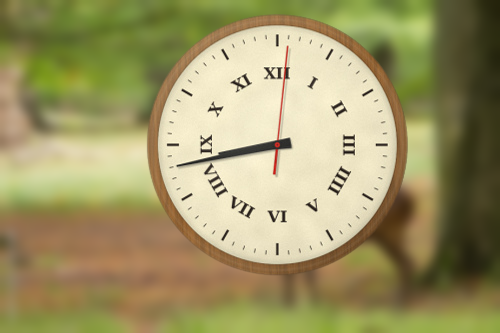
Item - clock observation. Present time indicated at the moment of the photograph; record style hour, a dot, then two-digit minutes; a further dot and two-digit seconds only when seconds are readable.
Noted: 8.43.01
